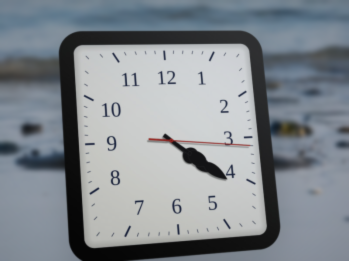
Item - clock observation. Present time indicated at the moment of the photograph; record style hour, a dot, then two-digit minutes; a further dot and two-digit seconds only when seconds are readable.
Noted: 4.21.16
